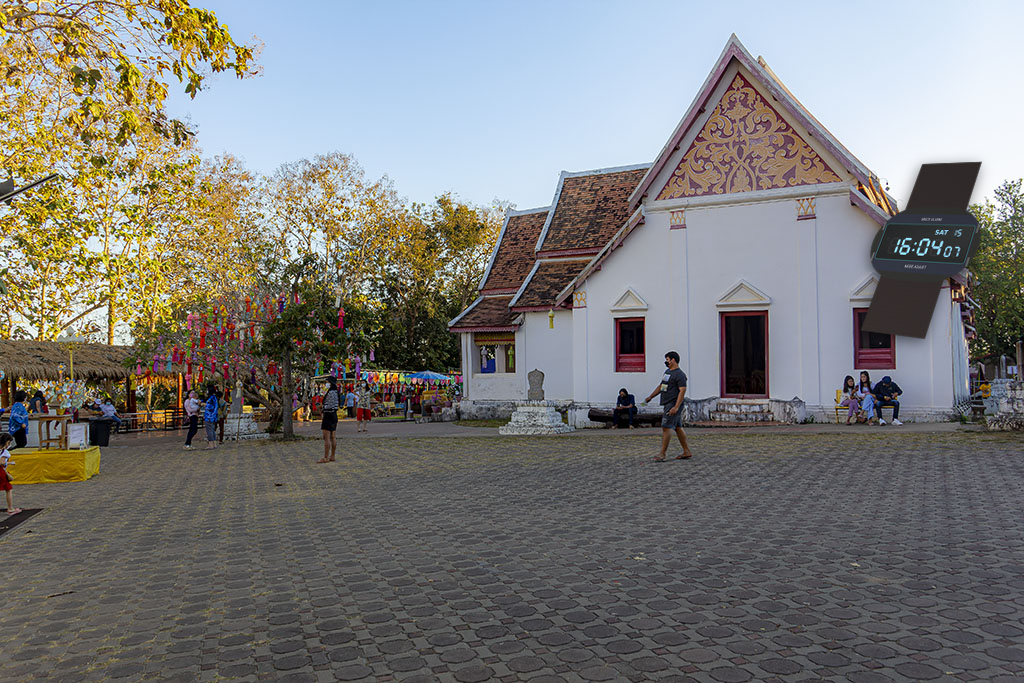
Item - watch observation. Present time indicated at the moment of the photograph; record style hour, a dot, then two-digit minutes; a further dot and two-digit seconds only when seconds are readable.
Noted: 16.04.07
